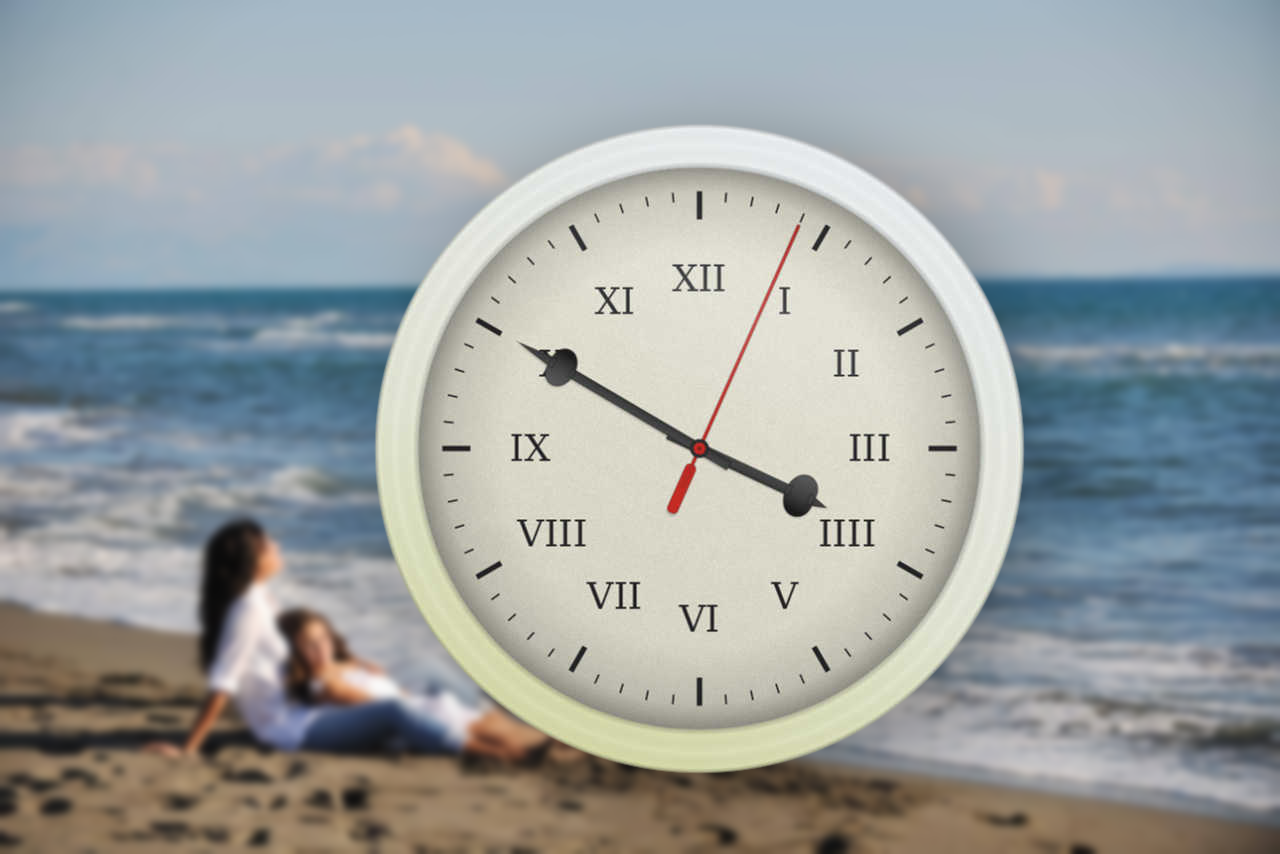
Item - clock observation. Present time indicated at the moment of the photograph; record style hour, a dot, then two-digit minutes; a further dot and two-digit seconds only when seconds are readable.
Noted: 3.50.04
